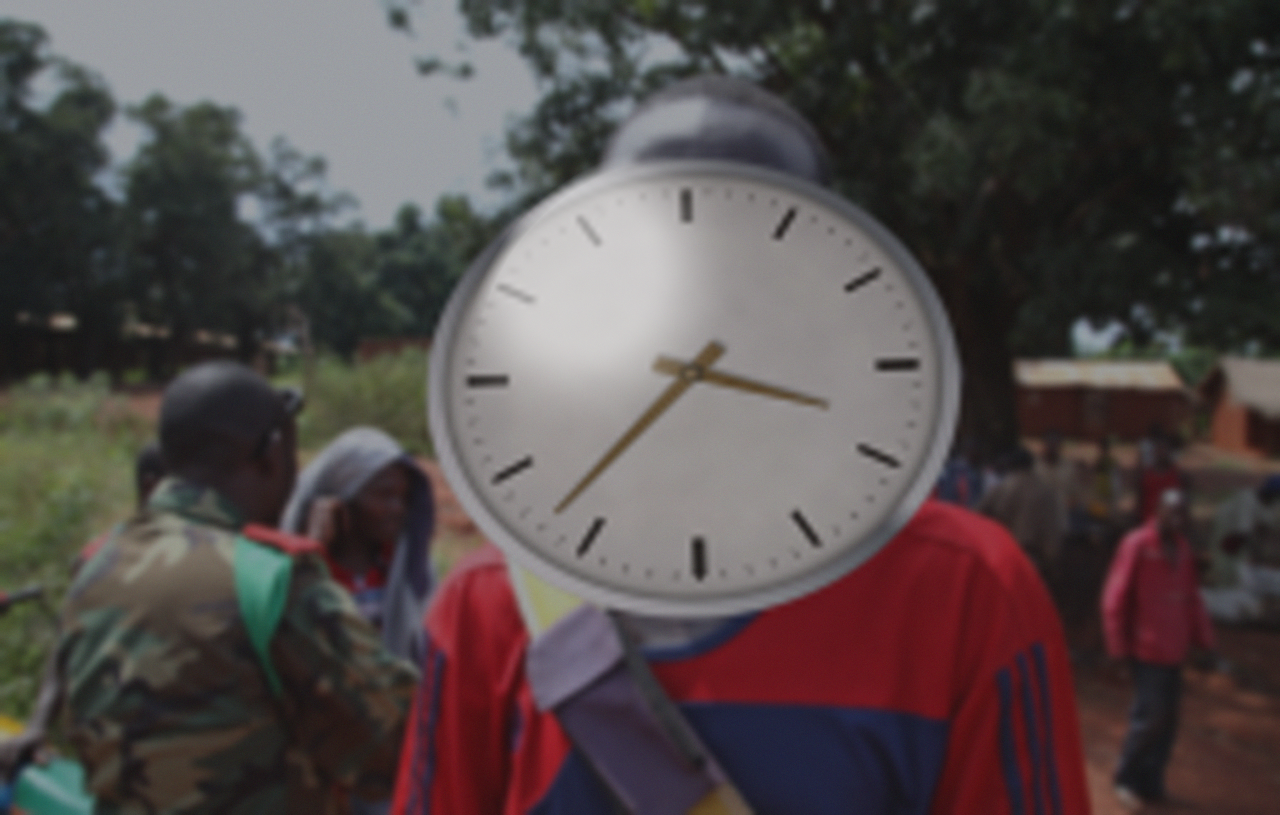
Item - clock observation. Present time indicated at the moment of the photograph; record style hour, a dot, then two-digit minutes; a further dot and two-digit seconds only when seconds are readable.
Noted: 3.37
